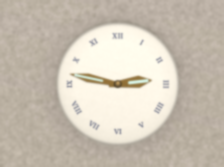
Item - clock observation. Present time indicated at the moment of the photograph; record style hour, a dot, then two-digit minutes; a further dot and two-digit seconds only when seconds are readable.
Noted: 2.47
